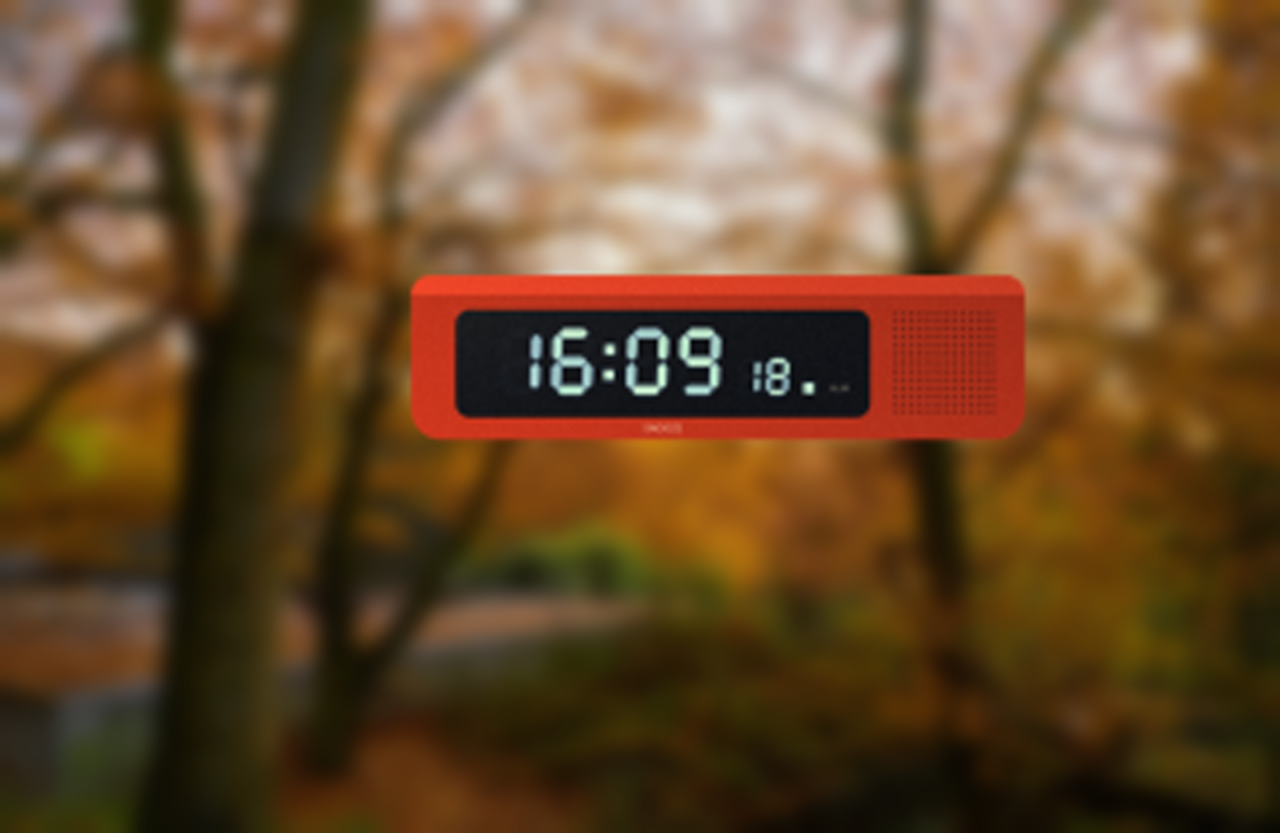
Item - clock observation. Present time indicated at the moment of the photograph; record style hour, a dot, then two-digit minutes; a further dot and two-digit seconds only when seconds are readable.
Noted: 16.09.18
